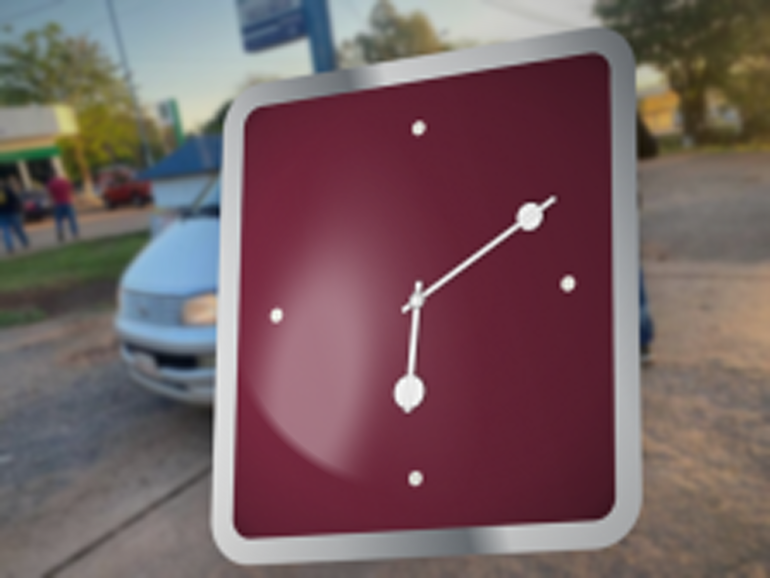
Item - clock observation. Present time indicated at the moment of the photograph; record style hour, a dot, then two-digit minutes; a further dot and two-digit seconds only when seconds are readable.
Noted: 6.10
